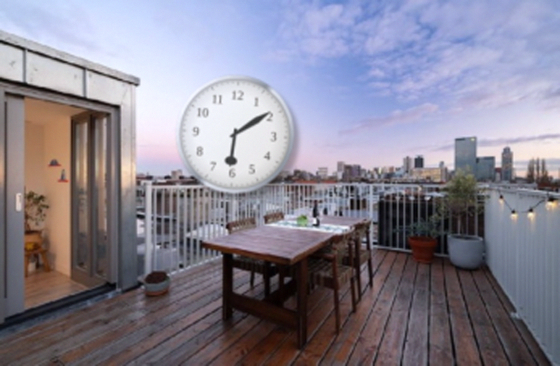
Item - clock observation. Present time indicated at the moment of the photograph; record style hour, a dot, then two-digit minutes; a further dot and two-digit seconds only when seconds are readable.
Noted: 6.09
